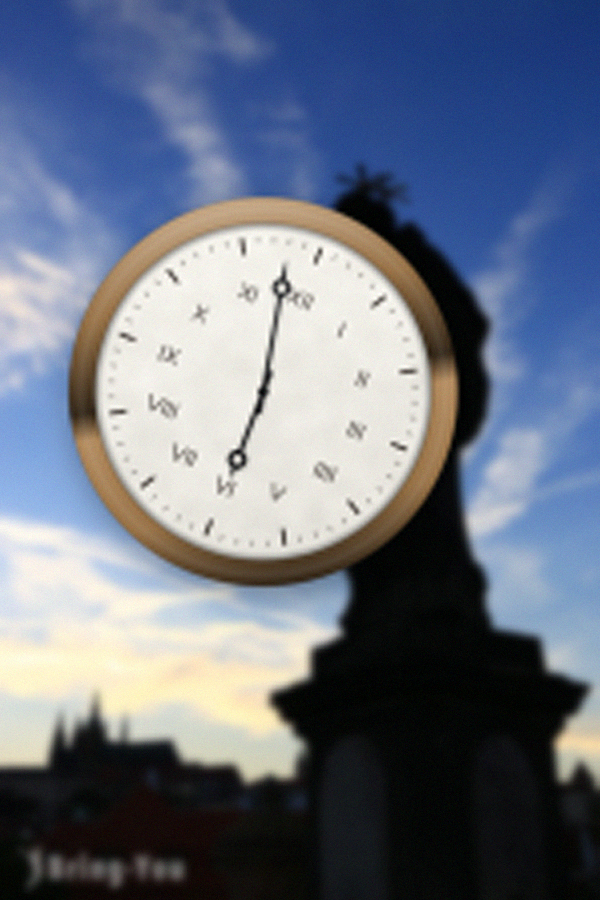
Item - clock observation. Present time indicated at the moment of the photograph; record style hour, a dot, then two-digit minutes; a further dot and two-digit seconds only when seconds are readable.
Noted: 5.58
